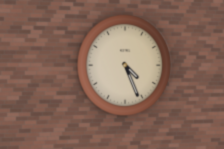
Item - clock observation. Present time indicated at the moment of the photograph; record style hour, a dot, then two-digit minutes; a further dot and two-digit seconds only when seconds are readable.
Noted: 4.26
